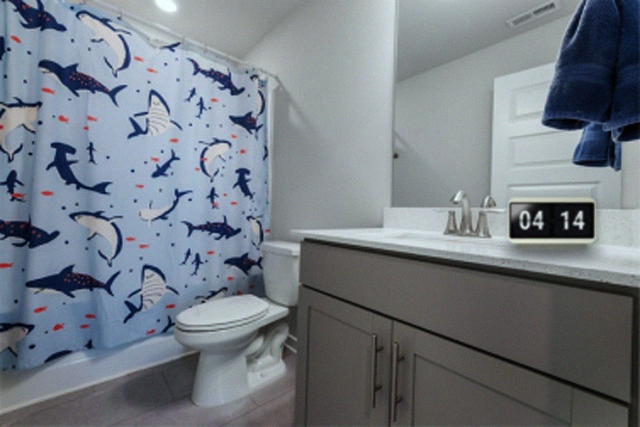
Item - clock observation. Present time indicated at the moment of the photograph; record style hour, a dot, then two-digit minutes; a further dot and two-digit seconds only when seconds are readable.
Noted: 4.14
